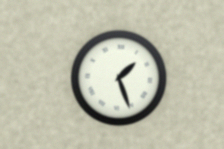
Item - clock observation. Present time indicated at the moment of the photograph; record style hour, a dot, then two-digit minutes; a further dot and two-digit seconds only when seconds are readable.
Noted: 1.26
